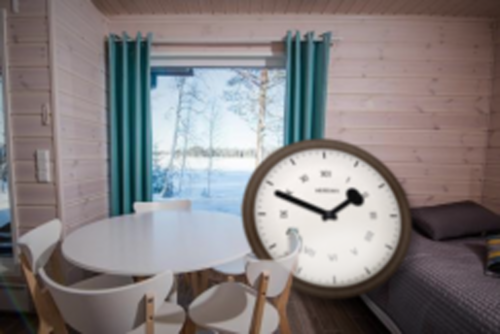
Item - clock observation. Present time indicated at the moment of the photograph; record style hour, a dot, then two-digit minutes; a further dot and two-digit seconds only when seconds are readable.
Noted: 1.49
